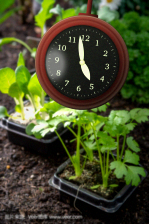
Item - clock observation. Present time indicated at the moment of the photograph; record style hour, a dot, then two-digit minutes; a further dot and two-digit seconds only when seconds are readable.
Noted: 4.58
